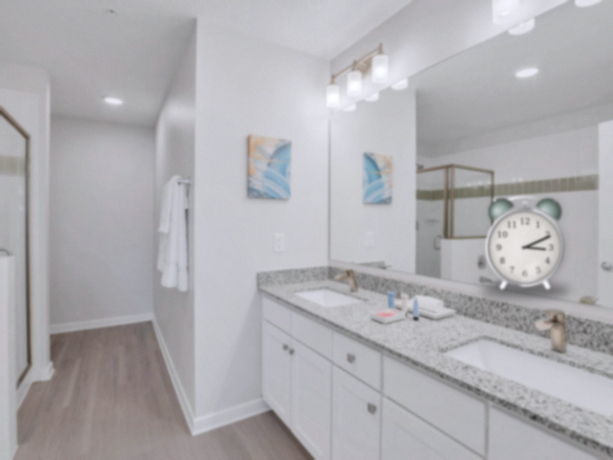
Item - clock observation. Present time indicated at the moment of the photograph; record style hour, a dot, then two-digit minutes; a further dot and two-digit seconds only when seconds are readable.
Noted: 3.11
